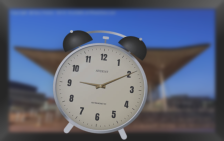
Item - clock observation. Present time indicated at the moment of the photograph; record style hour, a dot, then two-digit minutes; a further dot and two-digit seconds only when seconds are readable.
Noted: 9.10
